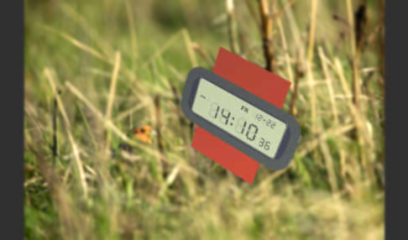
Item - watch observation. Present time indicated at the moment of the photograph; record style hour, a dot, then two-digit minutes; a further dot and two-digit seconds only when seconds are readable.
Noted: 14.10
